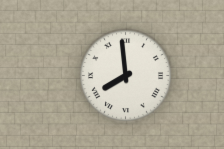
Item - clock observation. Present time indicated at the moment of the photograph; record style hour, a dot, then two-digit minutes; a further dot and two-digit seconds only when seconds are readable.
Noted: 7.59
